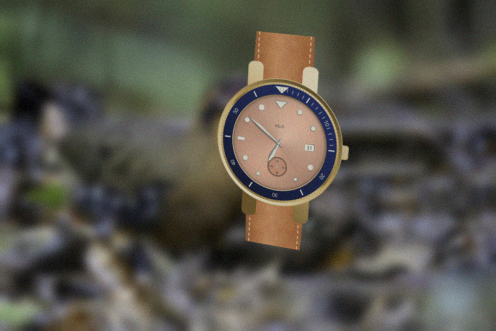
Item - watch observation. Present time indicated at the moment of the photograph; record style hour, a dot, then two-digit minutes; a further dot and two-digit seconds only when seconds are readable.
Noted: 6.51
